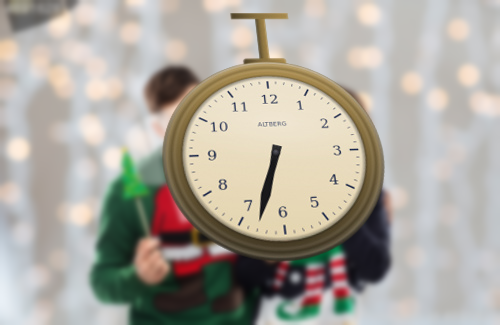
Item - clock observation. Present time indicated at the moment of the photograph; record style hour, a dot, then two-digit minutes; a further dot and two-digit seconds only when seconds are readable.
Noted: 6.33
